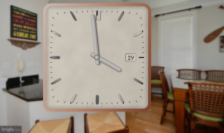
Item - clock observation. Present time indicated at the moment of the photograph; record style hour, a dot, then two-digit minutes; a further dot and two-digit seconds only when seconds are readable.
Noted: 3.59
